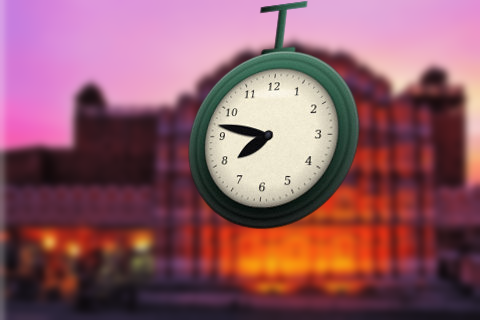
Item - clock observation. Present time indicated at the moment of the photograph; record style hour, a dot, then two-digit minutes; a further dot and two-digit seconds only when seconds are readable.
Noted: 7.47
